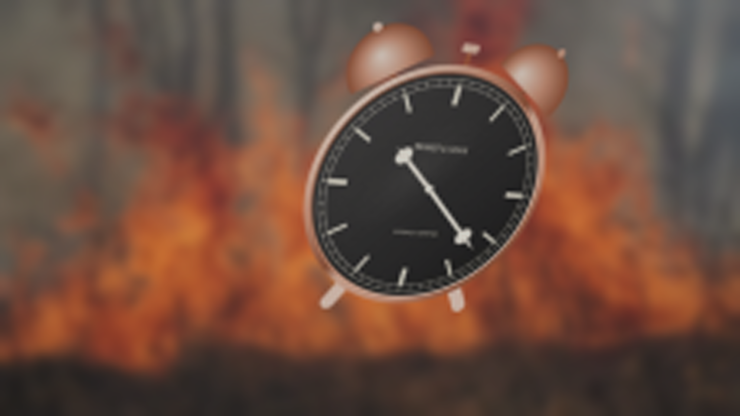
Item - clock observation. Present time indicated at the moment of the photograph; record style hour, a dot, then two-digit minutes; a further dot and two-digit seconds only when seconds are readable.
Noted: 10.22
